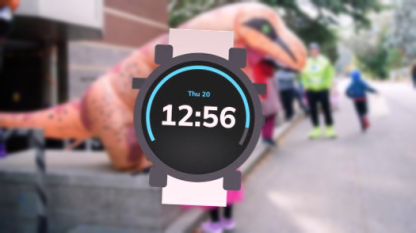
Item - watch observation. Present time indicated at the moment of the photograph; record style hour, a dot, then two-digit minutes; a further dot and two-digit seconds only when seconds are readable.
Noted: 12.56
